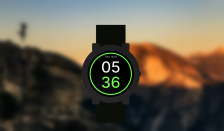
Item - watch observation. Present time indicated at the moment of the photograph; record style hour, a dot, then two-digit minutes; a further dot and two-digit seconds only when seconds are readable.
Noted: 5.36
